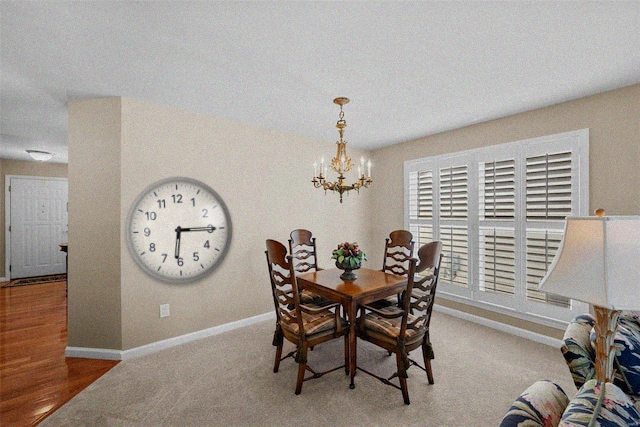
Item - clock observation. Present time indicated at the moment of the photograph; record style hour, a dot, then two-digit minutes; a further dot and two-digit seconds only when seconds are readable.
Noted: 6.15
